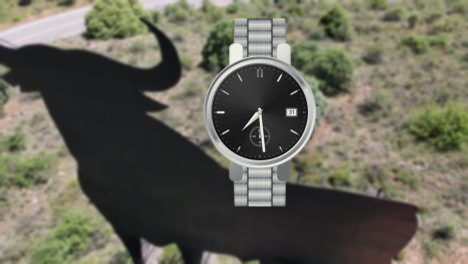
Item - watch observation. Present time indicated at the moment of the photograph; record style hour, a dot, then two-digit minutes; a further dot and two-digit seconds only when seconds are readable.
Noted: 7.29
